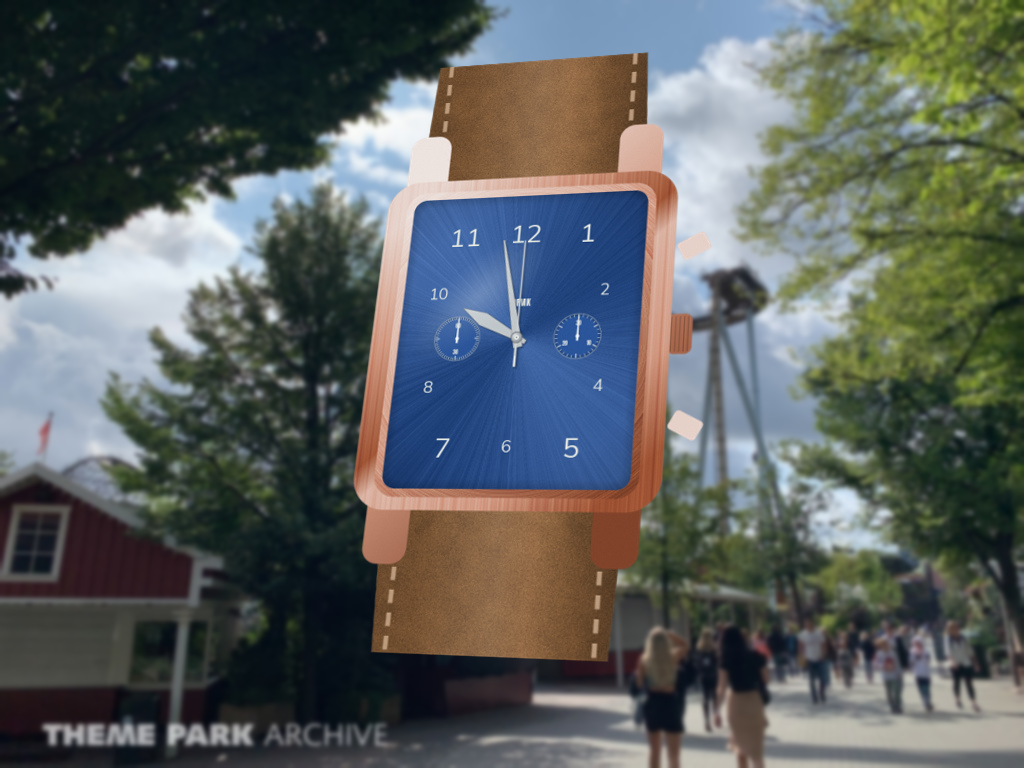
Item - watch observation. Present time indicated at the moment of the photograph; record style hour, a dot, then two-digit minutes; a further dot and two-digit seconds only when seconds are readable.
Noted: 9.58
